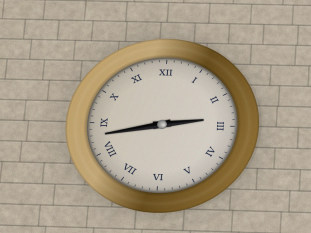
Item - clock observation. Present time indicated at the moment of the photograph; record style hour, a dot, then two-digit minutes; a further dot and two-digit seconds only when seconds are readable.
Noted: 2.43
